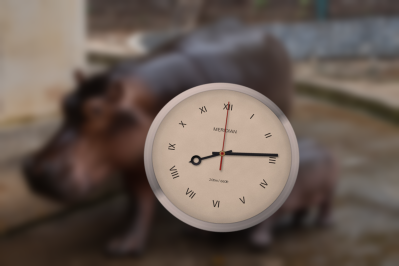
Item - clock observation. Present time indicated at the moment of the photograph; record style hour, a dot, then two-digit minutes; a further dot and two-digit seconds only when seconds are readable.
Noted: 8.14.00
